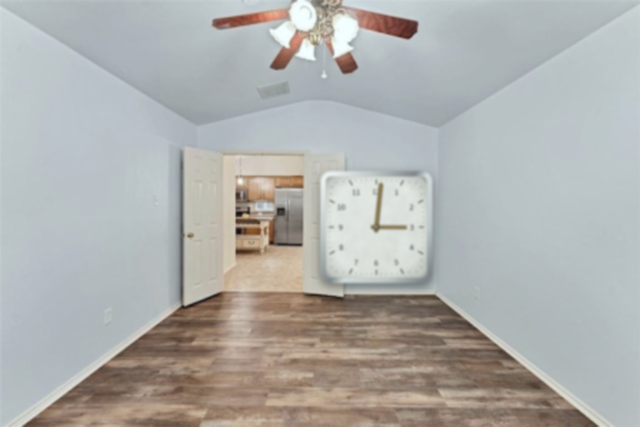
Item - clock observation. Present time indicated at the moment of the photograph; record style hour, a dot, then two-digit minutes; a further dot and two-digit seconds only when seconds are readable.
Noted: 3.01
